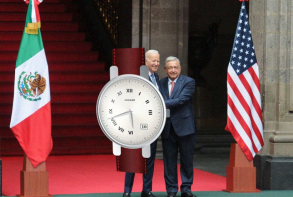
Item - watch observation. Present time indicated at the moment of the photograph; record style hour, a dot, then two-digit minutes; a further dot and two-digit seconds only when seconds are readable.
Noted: 5.42
